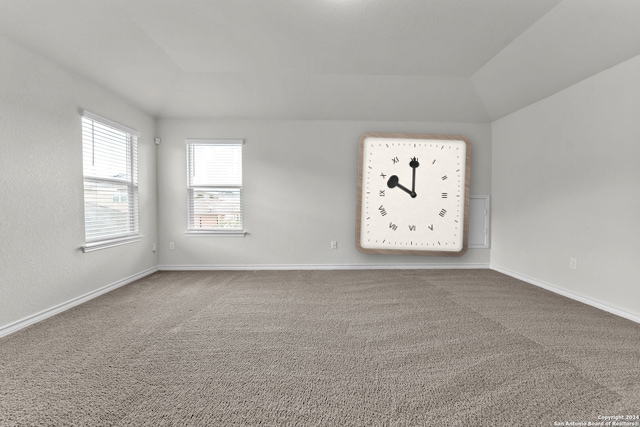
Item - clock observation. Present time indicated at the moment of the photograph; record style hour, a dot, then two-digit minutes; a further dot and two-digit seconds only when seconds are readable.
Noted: 10.00
